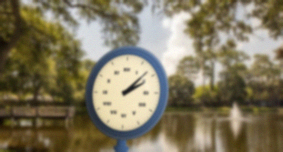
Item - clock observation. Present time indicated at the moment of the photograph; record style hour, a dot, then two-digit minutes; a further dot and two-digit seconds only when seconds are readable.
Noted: 2.08
